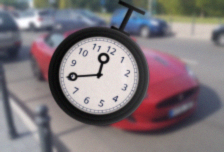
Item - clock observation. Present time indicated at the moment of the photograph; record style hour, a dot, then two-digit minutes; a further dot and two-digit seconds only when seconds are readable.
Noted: 11.40
